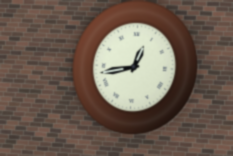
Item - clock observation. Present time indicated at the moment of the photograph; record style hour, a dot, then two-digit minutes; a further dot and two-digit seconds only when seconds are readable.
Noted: 12.43
